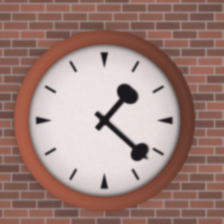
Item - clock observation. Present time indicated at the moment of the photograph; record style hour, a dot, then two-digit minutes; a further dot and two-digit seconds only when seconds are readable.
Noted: 1.22
